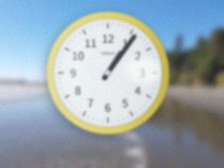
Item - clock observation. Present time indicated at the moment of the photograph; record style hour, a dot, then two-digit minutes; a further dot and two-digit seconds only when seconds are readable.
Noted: 1.06
